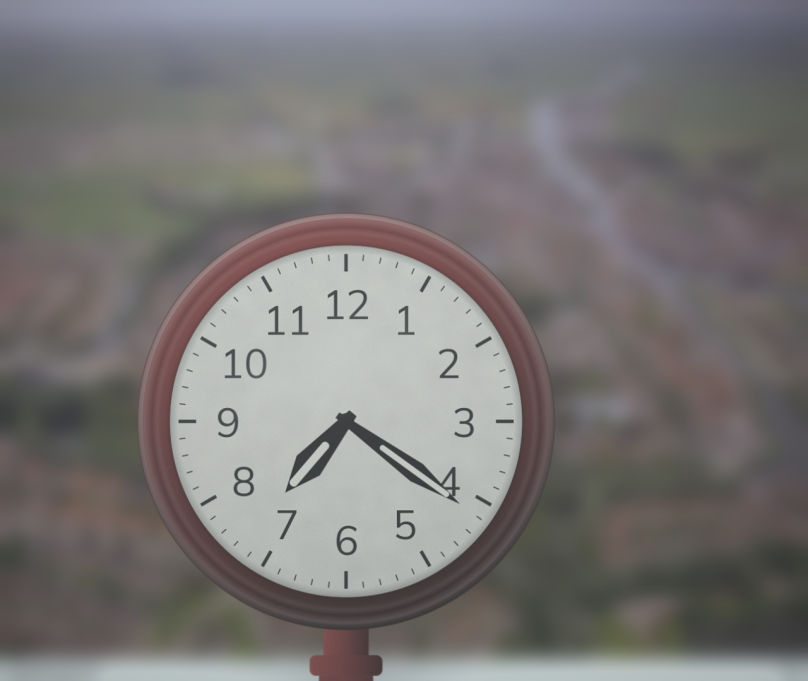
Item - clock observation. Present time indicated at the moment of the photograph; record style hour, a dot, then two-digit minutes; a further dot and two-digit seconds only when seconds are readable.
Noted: 7.21
